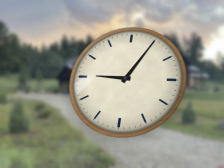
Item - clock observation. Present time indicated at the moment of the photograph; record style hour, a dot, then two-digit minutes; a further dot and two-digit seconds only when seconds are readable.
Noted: 9.05
